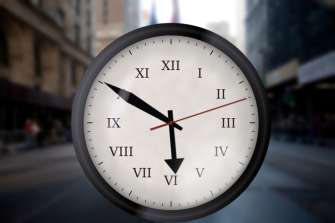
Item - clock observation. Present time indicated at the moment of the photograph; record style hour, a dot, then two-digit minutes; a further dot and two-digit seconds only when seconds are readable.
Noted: 5.50.12
